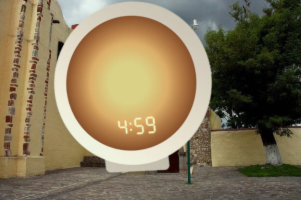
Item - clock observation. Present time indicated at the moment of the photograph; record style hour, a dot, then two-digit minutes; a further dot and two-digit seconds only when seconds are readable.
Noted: 4.59
